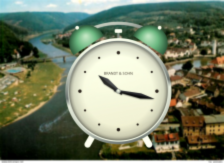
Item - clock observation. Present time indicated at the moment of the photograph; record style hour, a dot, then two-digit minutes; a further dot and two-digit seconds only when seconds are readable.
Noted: 10.17
